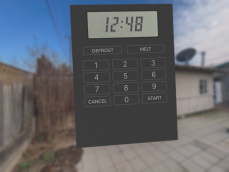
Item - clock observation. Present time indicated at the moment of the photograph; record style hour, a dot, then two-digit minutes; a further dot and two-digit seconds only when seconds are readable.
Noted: 12.48
